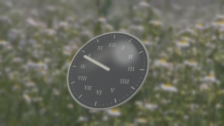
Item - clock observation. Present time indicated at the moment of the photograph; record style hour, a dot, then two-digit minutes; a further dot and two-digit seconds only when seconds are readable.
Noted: 9.49
